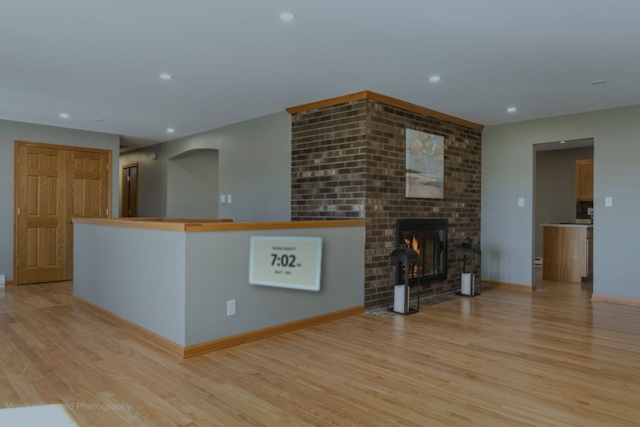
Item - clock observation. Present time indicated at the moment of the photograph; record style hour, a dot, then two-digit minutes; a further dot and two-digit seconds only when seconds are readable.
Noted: 7.02
